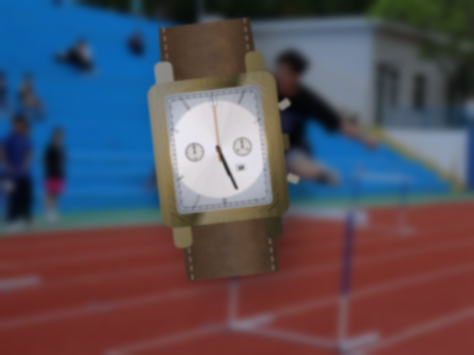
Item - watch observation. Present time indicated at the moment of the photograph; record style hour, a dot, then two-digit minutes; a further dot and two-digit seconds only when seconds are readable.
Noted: 5.27
